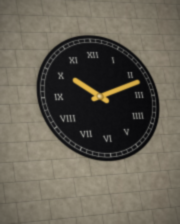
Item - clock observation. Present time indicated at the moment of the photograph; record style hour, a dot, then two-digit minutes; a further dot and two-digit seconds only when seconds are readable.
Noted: 10.12
